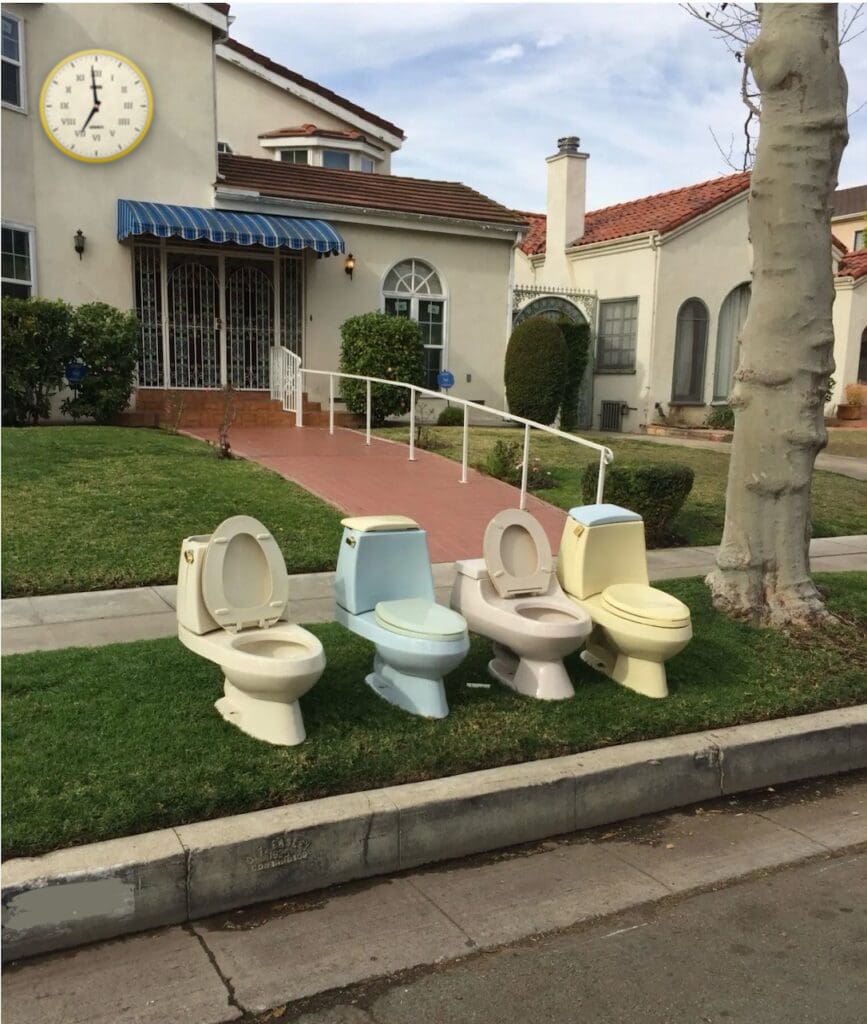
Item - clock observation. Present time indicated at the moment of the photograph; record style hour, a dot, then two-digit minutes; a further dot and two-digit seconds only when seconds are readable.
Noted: 6.59
